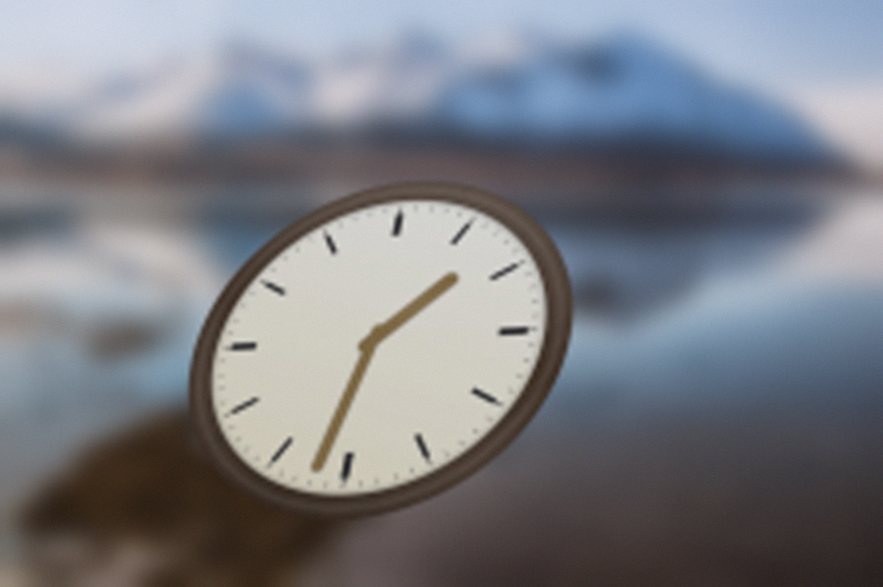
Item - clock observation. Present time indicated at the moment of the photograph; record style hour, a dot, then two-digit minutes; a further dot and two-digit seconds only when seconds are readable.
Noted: 1.32
